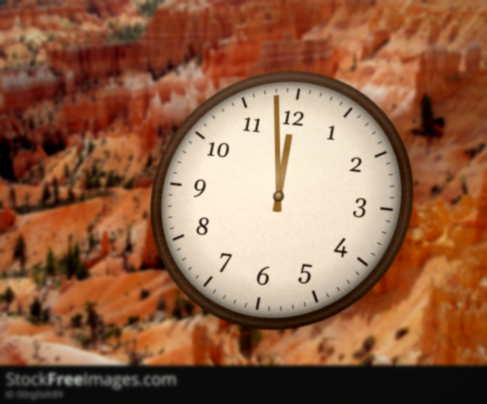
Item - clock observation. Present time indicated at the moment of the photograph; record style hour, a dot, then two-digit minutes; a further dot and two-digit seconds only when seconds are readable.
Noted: 11.58
